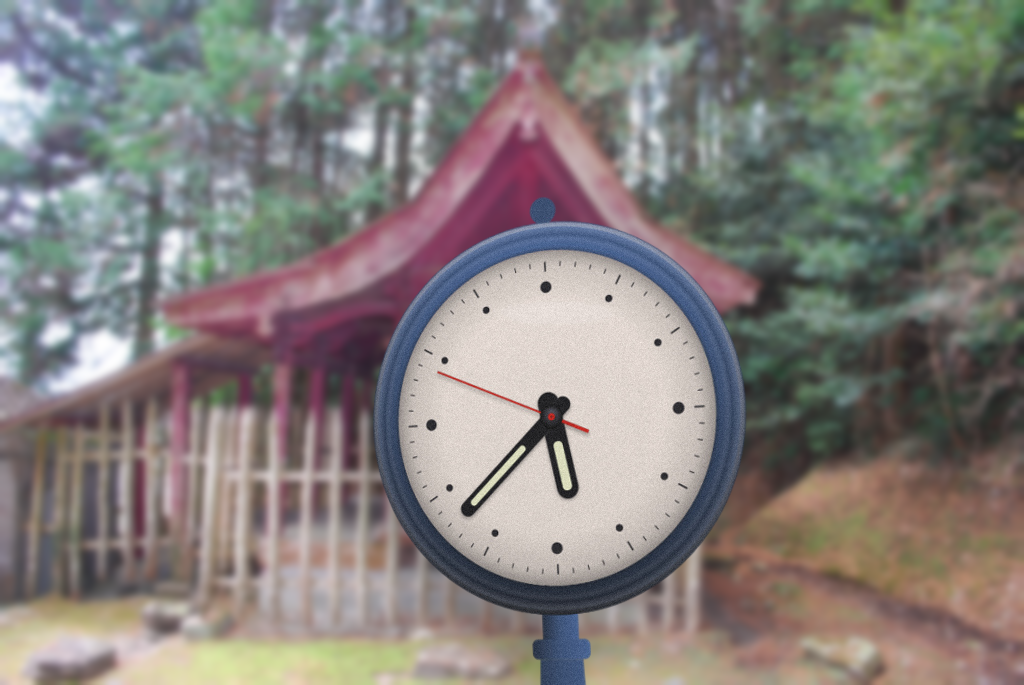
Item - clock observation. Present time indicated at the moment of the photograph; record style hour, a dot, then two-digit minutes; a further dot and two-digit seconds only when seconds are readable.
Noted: 5.37.49
